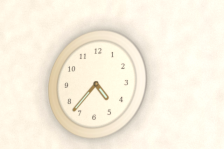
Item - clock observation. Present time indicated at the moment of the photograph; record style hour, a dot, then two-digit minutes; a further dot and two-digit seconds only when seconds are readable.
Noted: 4.37
